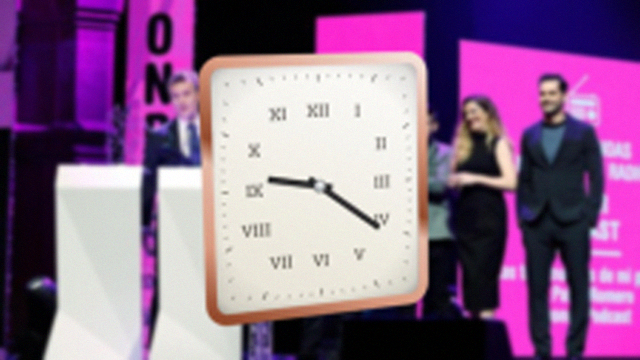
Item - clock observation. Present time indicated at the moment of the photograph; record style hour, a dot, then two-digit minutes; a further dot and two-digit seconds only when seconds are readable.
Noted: 9.21
